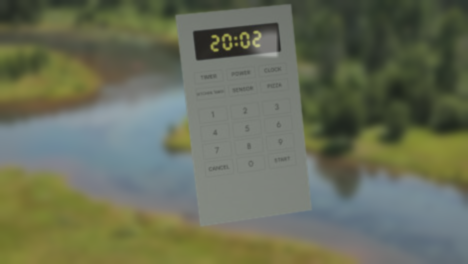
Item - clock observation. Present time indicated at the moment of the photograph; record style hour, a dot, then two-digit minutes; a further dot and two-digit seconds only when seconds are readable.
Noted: 20.02
